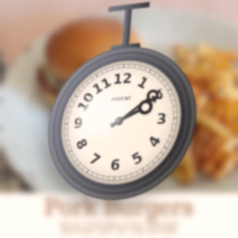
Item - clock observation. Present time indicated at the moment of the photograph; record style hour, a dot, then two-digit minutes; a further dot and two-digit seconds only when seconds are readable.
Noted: 2.09
